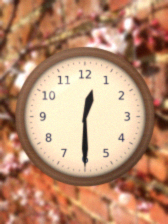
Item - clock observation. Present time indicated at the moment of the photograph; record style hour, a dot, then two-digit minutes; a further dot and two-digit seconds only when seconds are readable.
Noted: 12.30
